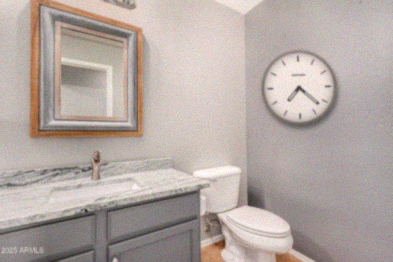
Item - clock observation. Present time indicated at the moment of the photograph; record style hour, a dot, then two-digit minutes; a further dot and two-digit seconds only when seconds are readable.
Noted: 7.22
